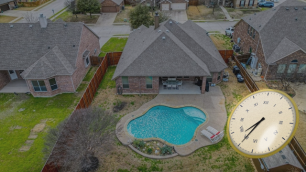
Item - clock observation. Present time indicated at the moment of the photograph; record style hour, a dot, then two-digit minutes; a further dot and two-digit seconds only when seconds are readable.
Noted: 7.35
